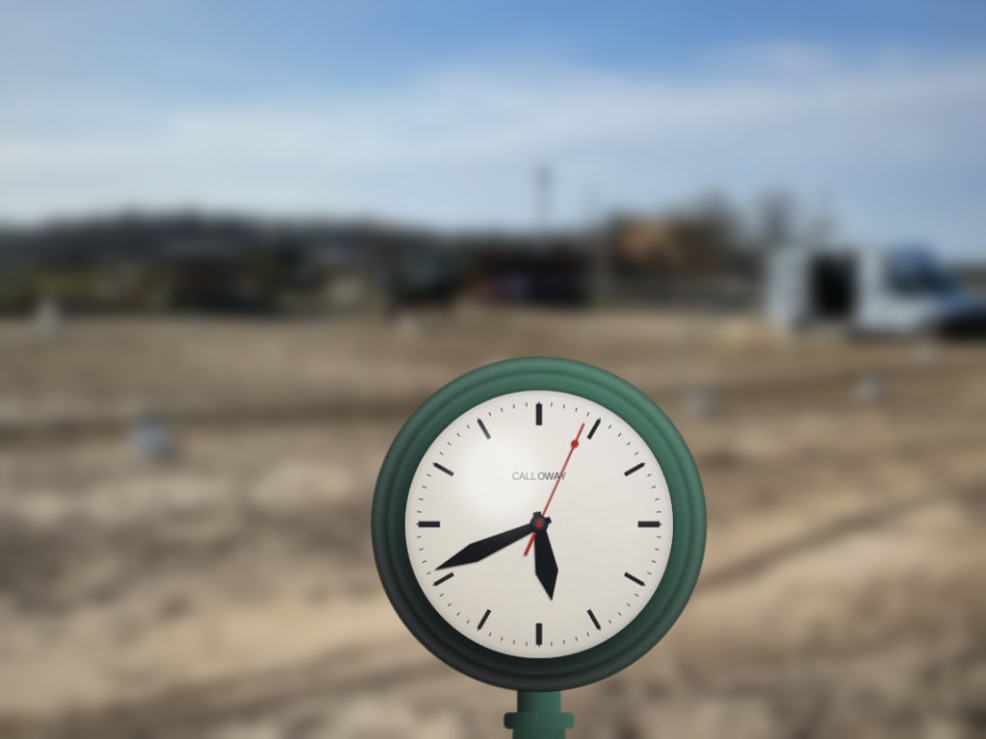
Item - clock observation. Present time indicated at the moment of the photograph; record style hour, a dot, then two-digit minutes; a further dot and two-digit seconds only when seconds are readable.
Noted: 5.41.04
